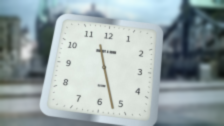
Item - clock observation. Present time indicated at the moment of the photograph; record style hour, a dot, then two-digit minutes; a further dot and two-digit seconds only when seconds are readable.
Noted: 11.27
